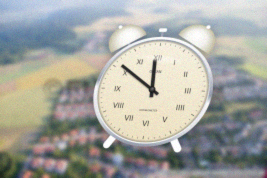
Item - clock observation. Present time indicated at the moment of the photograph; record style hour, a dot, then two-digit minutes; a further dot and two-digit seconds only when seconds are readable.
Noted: 11.51
